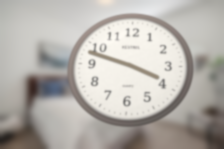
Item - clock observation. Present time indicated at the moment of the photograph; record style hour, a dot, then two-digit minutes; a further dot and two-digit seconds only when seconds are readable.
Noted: 3.48
